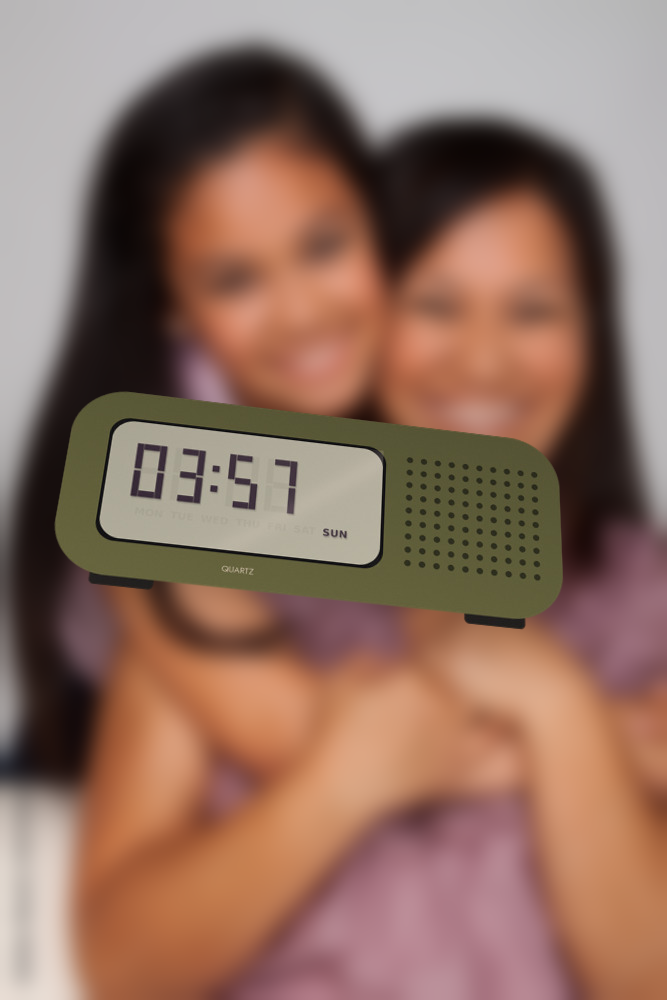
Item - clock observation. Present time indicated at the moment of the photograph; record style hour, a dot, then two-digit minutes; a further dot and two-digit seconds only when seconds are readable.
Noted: 3.57
